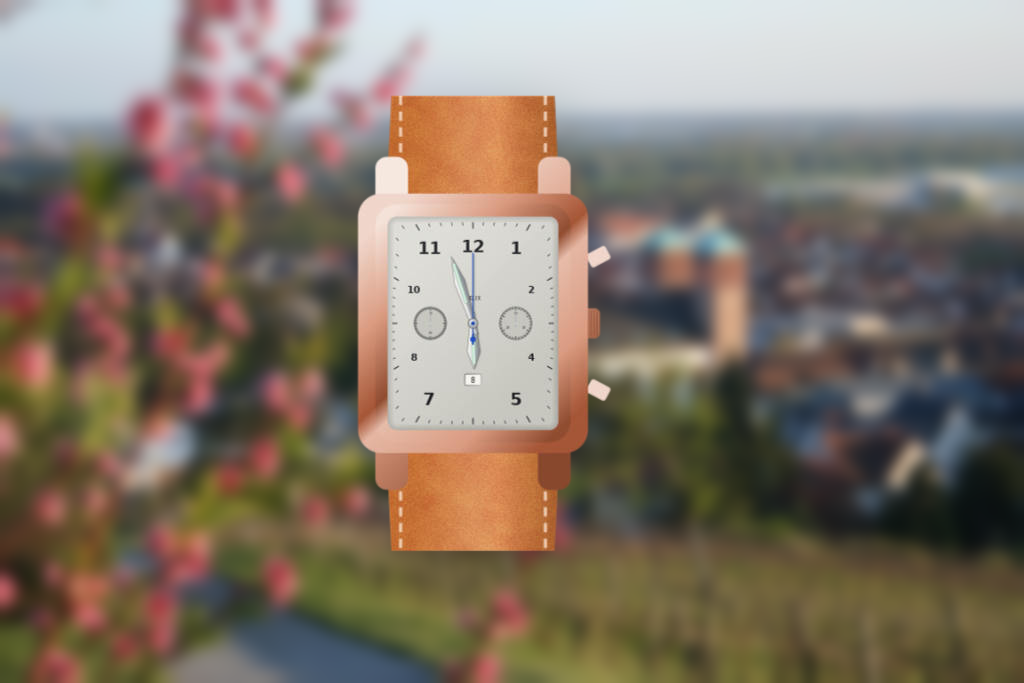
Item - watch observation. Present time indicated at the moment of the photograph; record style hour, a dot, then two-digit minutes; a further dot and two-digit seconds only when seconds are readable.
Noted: 5.57
